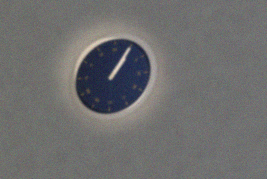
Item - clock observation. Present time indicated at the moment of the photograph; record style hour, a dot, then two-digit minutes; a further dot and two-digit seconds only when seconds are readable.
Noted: 1.05
